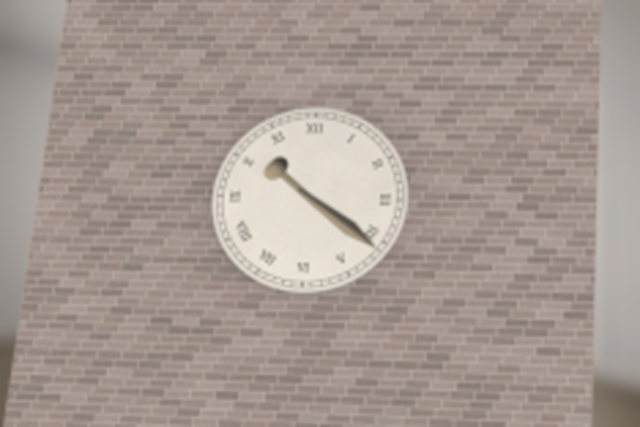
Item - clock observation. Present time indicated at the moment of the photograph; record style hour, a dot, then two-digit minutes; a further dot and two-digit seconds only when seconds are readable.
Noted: 10.21
